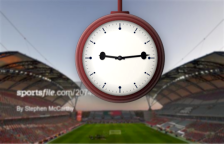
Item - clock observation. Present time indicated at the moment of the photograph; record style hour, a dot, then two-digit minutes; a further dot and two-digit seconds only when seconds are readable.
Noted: 9.14
